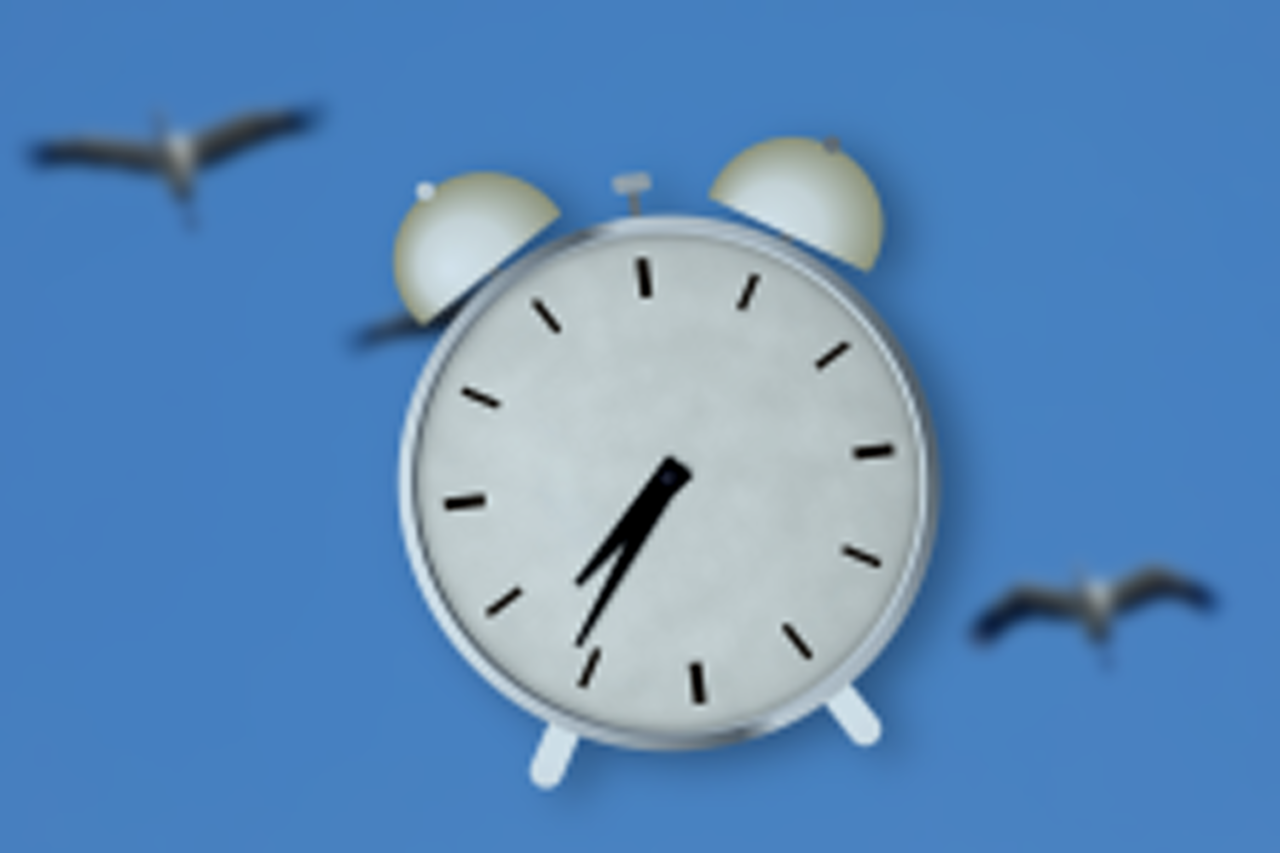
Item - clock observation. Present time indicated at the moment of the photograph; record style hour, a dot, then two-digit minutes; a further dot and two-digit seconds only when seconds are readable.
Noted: 7.36
